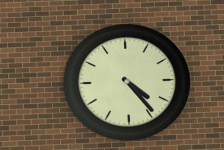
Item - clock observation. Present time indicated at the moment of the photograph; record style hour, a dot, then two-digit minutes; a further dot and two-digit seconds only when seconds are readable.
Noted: 4.24
